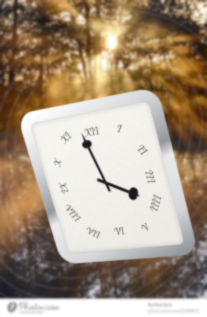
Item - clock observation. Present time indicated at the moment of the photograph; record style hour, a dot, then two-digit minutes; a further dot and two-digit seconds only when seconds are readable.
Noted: 3.58
